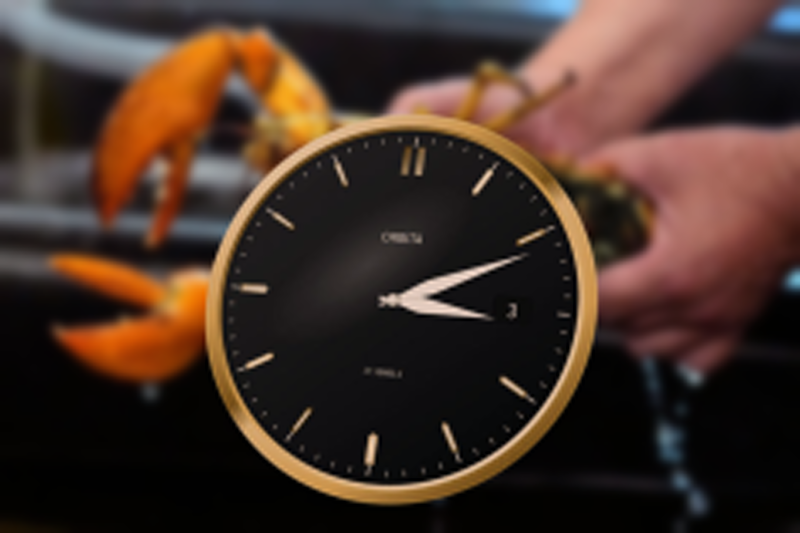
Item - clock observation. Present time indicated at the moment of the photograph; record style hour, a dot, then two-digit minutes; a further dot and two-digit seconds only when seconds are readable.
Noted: 3.11
